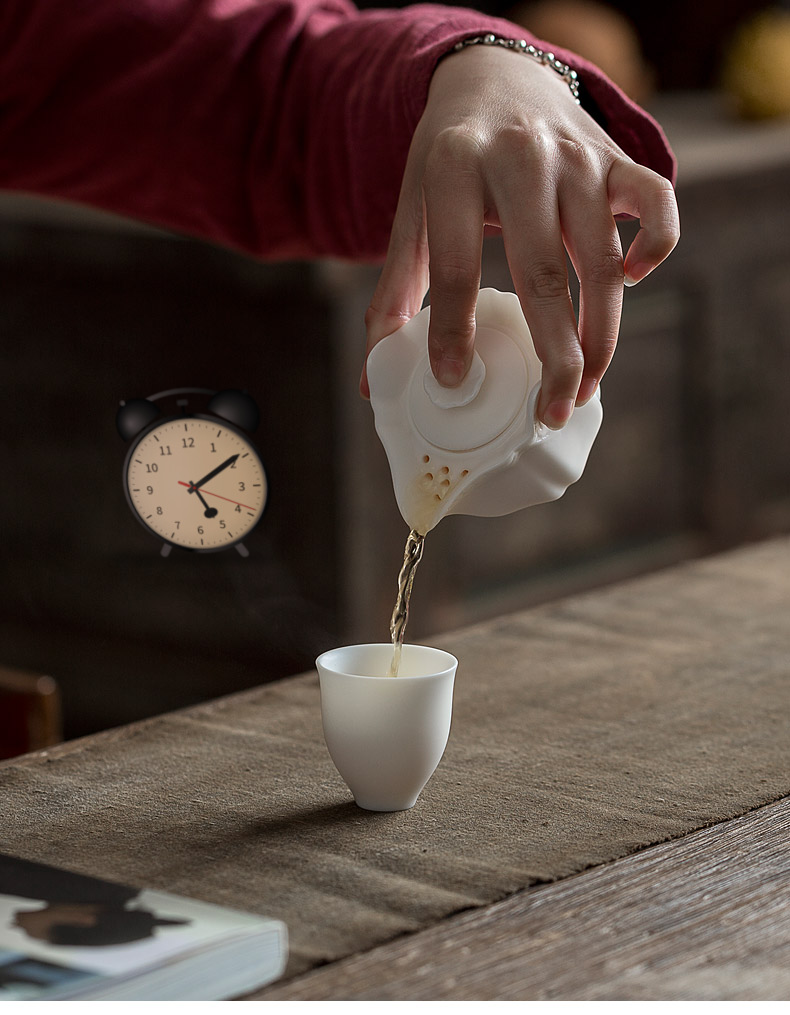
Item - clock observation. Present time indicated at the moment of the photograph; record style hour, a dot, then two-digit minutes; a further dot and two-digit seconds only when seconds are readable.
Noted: 5.09.19
